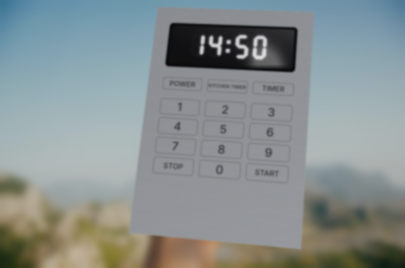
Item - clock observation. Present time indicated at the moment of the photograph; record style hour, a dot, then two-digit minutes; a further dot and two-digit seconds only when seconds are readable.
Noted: 14.50
